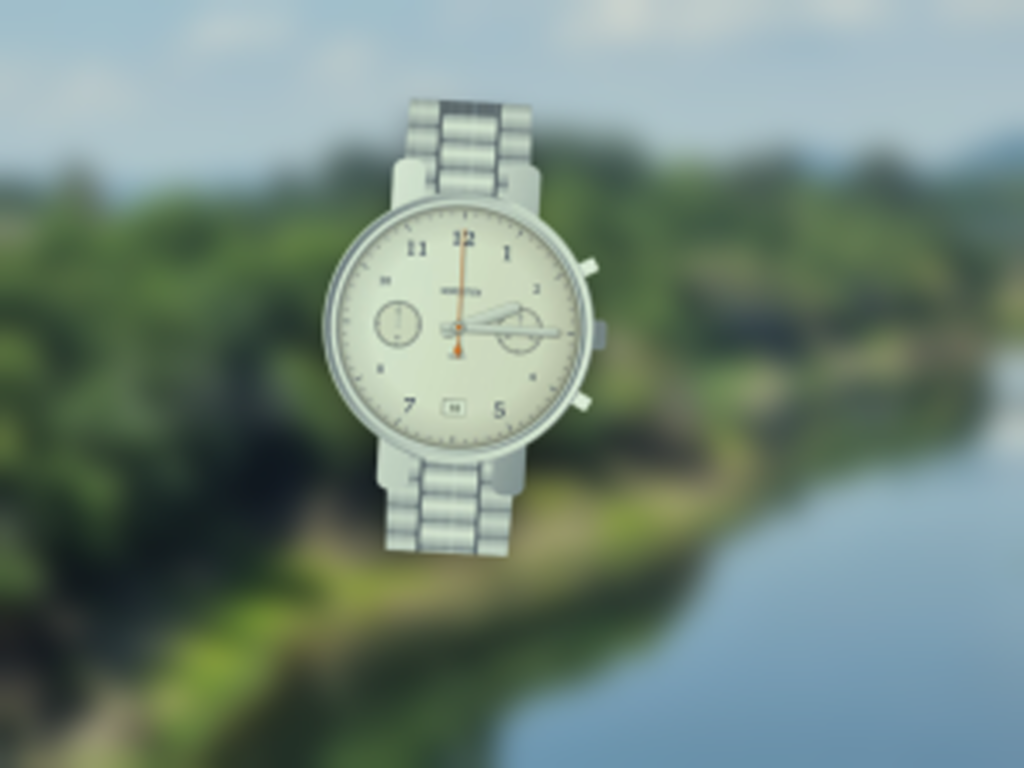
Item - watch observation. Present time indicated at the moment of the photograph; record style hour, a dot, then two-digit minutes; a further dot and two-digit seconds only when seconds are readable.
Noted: 2.15
